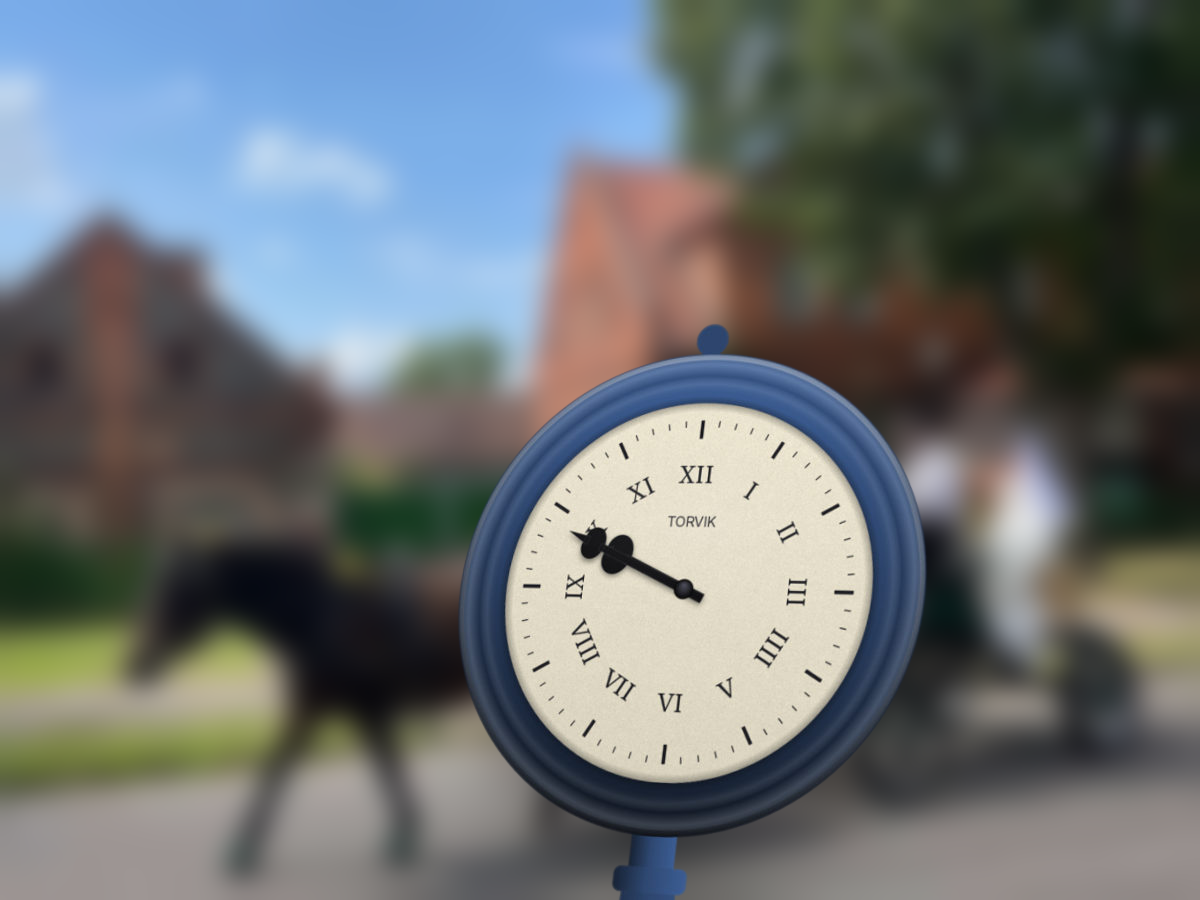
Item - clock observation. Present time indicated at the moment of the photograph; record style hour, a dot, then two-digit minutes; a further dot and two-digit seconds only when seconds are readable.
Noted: 9.49
